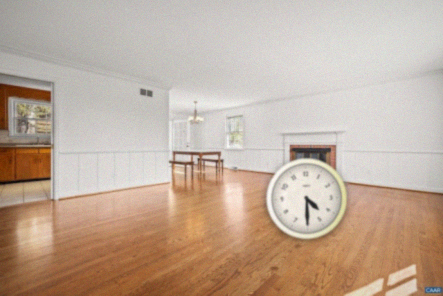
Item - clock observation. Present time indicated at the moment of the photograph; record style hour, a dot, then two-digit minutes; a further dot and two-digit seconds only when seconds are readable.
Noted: 4.30
